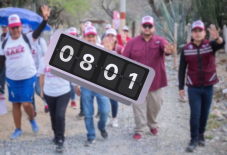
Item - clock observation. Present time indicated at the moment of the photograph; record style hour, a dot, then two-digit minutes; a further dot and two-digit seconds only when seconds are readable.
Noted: 8.01
